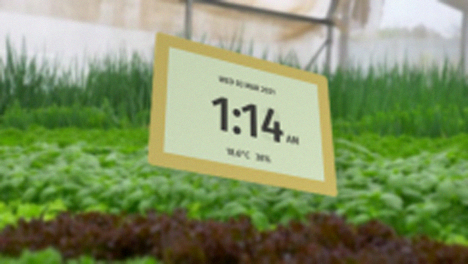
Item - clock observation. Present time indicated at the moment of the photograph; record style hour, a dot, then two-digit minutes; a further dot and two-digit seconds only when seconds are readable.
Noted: 1.14
